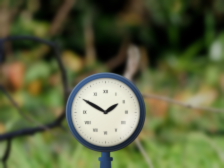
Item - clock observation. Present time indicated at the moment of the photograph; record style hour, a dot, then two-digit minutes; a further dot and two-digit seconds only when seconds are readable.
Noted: 1.50
